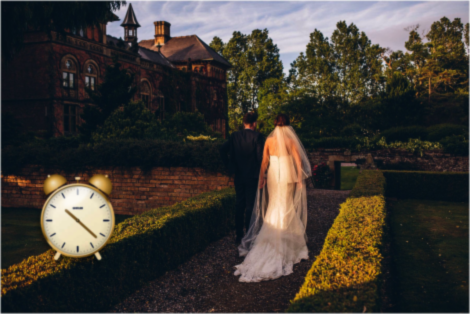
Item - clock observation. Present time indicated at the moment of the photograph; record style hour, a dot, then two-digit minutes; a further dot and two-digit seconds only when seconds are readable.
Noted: 10.22
